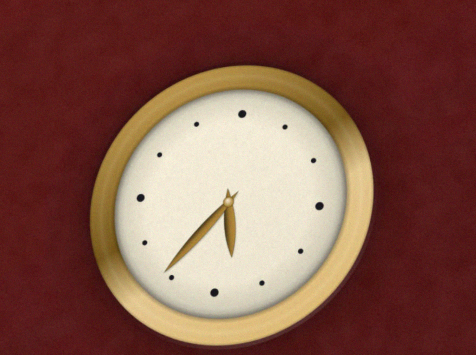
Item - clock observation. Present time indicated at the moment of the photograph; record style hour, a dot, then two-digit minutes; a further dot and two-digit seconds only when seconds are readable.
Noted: 5.36
